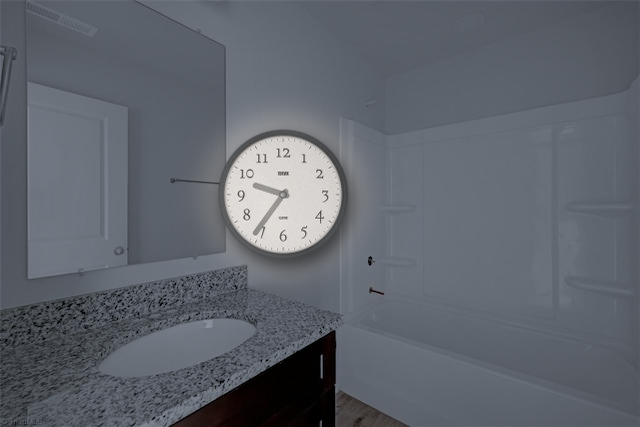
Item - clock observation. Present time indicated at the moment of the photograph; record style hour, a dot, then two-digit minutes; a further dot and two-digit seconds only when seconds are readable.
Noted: 9.36
